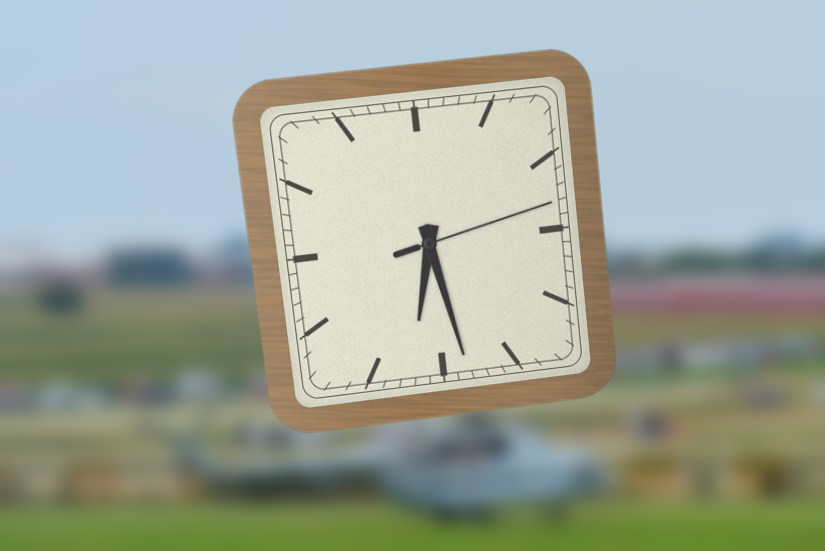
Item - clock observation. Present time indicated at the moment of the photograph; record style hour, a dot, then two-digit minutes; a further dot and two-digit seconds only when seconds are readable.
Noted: 6.28.13
